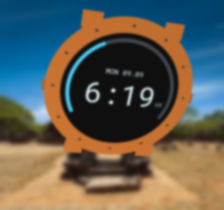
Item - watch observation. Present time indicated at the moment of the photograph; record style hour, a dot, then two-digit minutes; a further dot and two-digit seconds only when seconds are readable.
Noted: 6.19
